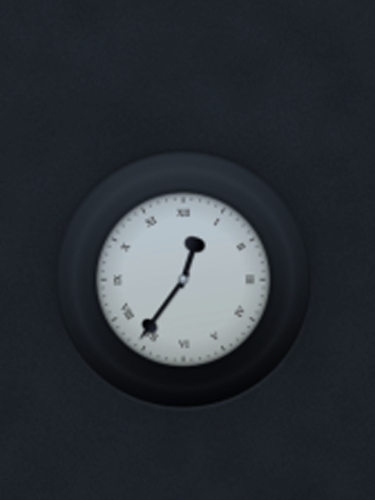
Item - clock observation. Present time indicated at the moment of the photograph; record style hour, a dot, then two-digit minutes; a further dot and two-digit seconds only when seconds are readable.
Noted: 12.36
